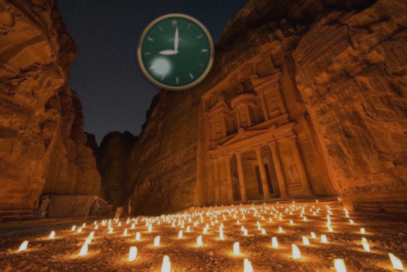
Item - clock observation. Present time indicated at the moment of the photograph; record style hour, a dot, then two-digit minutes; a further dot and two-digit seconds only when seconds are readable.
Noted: 9.01
